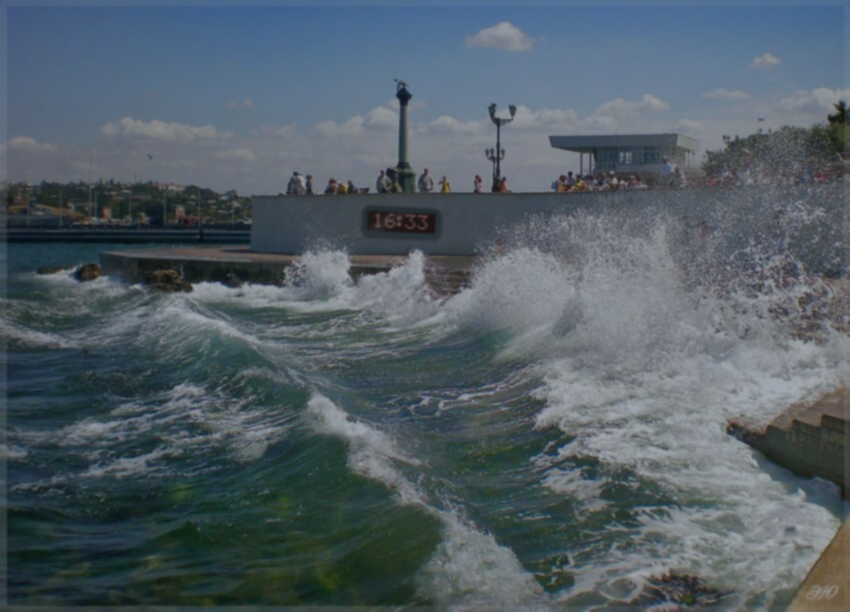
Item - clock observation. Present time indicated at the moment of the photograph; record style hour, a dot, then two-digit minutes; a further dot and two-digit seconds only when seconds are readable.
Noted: 16.33
